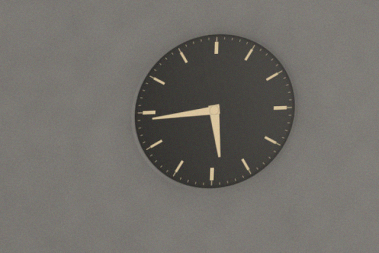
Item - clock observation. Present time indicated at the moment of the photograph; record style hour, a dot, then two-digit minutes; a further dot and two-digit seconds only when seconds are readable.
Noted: 5.44
